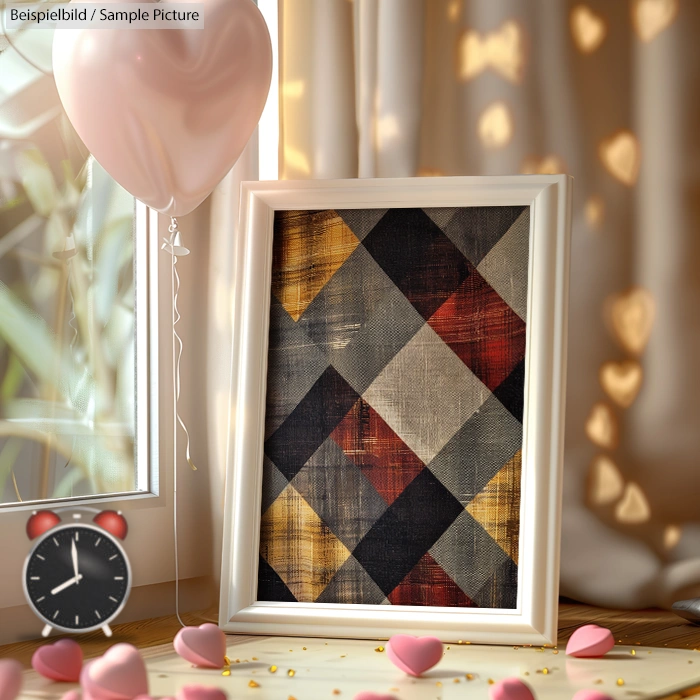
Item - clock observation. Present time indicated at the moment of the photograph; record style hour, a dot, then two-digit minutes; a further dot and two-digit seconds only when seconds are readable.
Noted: 7.59
